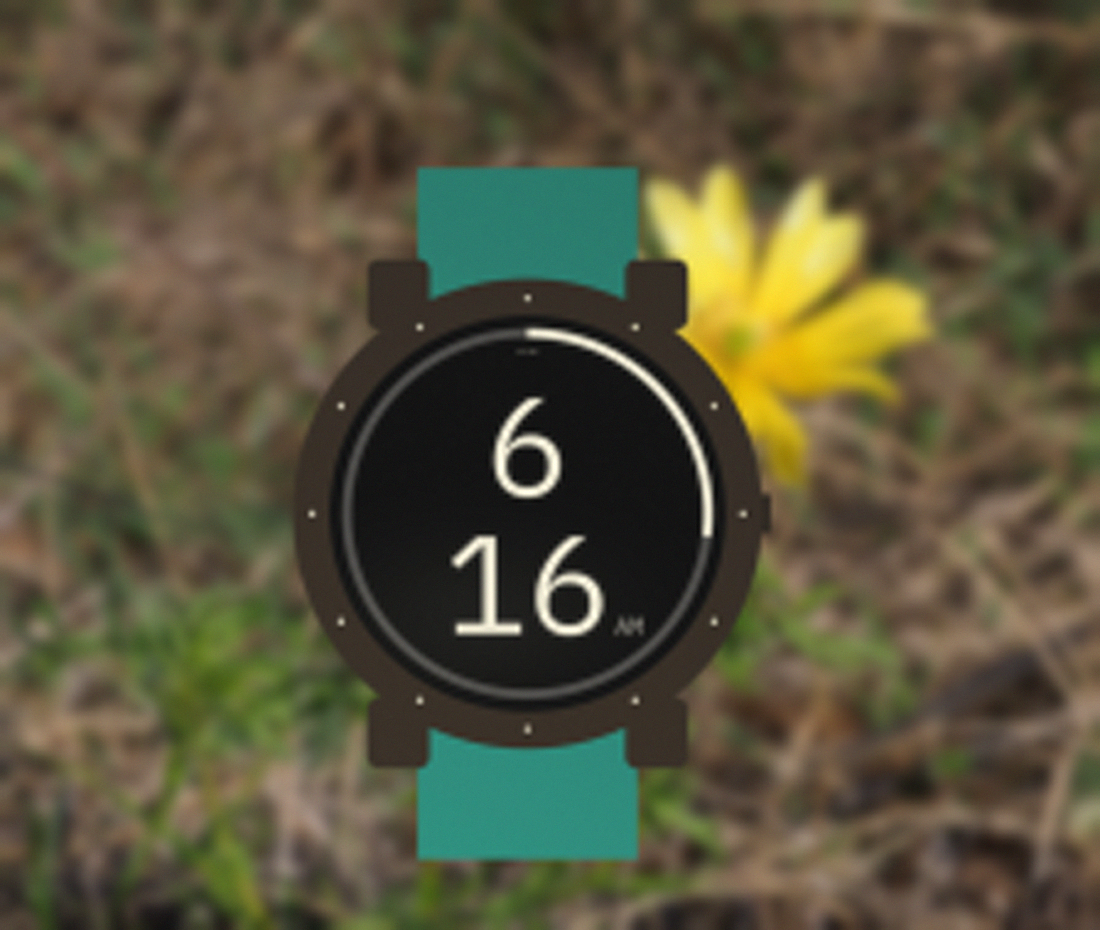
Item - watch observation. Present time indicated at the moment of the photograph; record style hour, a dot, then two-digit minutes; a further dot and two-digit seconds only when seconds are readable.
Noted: 6.16
